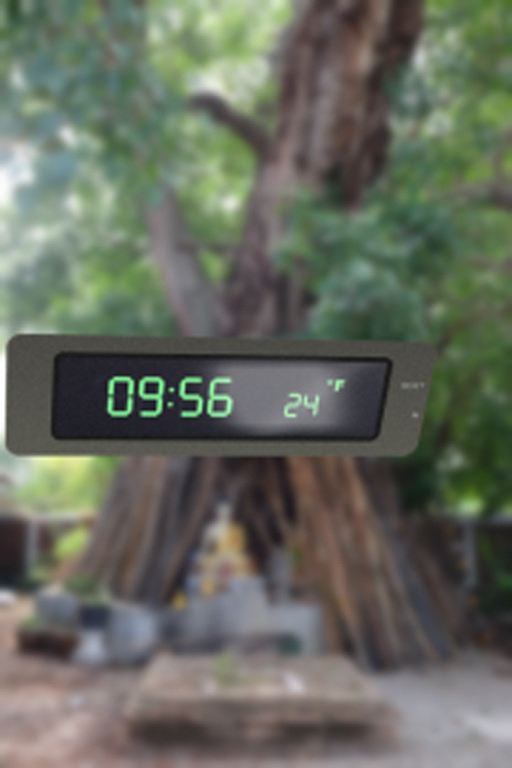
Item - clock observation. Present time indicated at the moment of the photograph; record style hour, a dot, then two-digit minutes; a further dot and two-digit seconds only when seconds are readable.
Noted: 9.56
